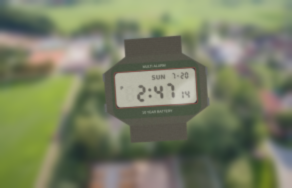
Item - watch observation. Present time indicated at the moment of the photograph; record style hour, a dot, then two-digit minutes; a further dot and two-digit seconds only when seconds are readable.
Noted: 2.47
